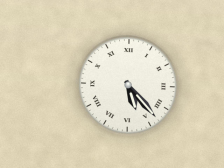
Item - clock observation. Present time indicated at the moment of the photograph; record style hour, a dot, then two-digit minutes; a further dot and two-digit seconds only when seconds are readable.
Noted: 5.23
